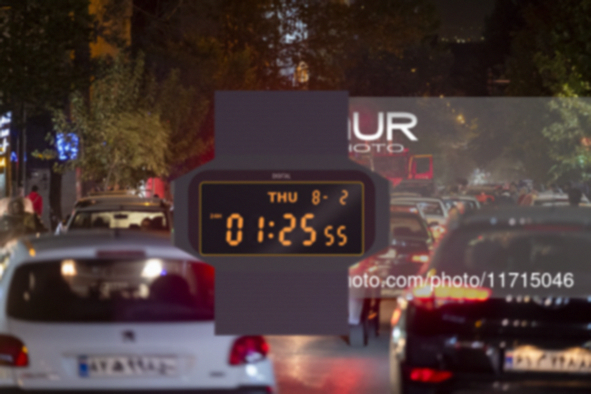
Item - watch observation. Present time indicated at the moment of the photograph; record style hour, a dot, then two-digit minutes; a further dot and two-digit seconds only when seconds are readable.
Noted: 1.25.55
